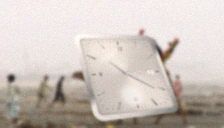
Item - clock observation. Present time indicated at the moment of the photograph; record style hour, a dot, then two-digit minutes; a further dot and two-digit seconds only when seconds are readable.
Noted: 10.21
